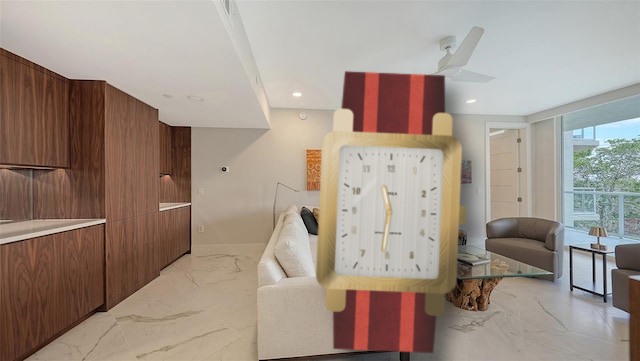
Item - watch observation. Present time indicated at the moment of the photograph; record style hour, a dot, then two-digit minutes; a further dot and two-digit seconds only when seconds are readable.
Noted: 11.31
